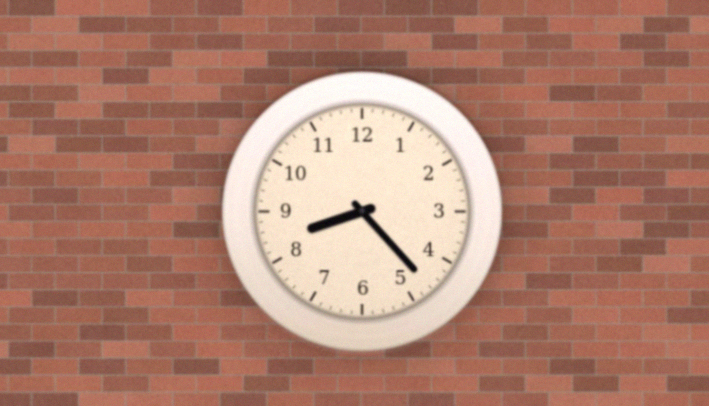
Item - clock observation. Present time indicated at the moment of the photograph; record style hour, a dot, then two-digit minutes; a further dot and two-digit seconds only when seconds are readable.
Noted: 8.23
